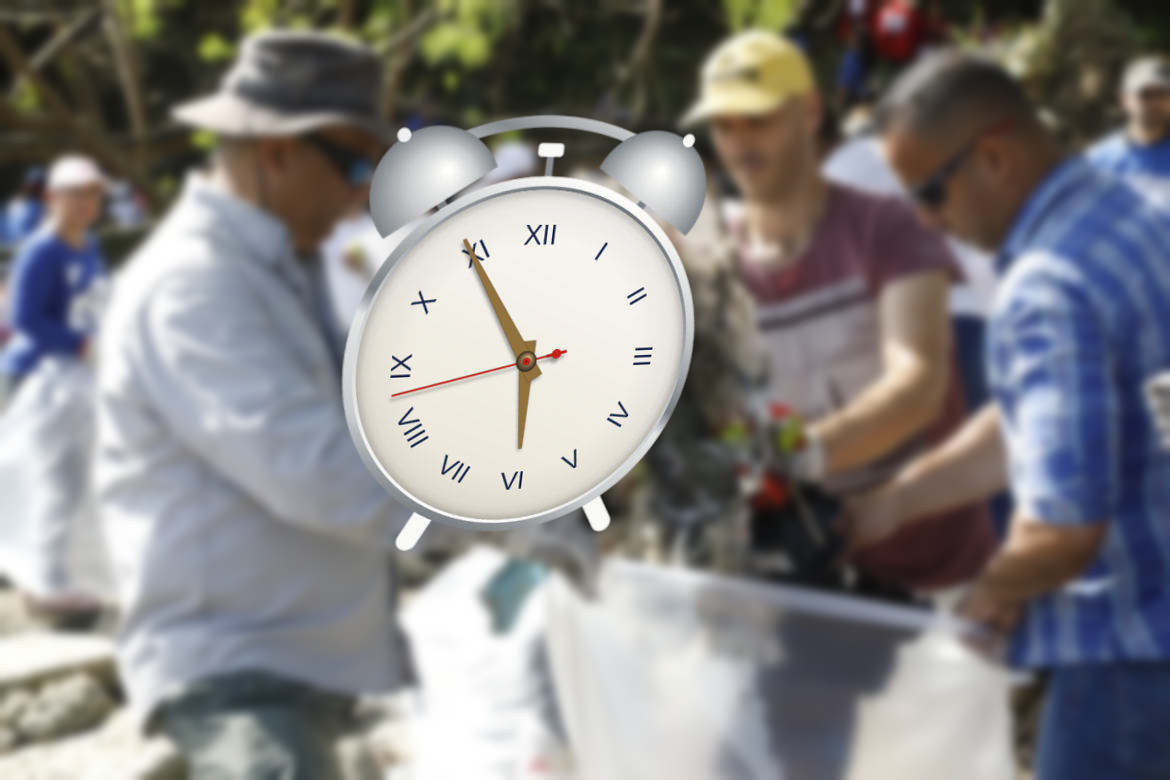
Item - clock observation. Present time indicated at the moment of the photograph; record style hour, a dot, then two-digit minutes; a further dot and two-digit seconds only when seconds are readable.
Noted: 5.54.43
